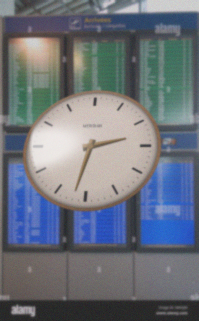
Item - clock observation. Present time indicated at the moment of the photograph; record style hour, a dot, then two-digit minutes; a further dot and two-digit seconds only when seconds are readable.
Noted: 2.32
